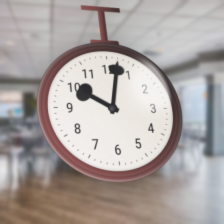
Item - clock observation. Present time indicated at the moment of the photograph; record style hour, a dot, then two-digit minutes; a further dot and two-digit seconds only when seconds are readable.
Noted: 10.02
